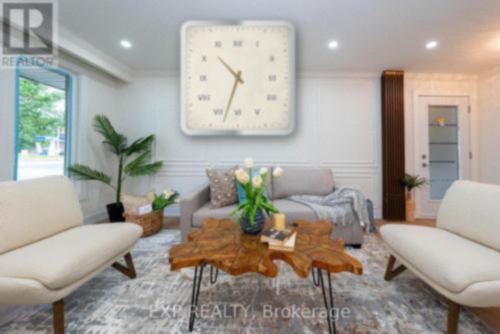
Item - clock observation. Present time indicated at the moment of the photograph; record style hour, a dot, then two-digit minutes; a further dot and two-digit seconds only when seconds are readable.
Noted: 10.33
